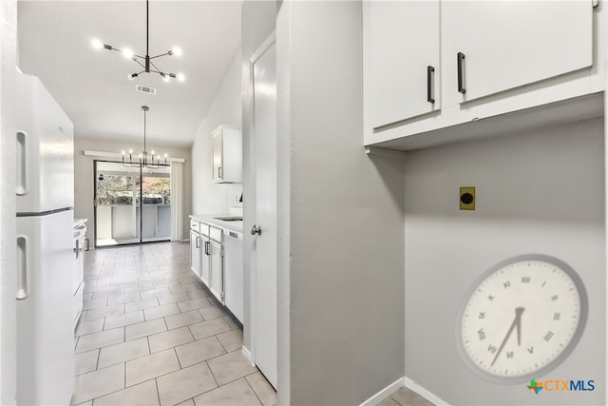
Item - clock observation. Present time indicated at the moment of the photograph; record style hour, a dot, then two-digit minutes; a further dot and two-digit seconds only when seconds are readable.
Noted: 5.33
